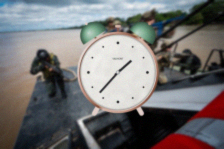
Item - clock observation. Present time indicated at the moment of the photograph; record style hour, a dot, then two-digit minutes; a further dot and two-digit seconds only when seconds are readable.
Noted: 1.37
